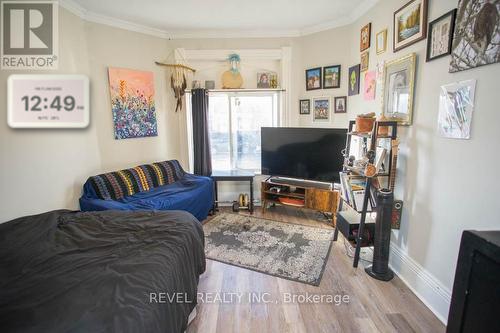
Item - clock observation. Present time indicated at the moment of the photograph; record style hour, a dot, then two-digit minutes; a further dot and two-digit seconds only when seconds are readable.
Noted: 12.49
